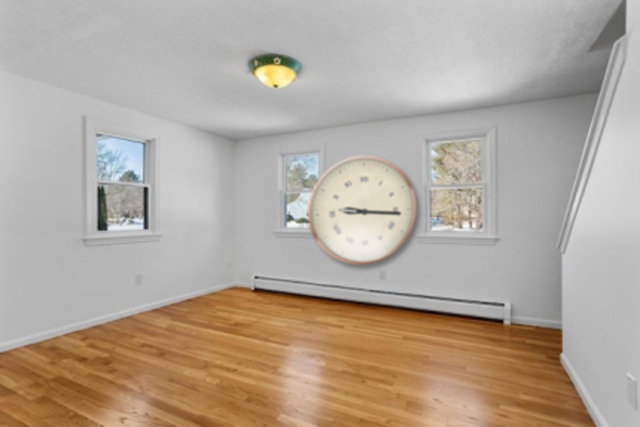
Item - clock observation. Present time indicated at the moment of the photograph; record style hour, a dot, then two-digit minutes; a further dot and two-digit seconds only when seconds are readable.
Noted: 9.16
